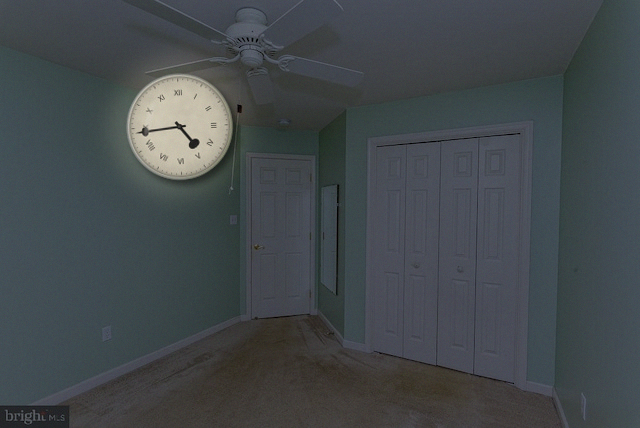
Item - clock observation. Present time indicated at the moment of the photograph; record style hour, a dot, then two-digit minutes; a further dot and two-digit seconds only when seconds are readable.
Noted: 4.44
